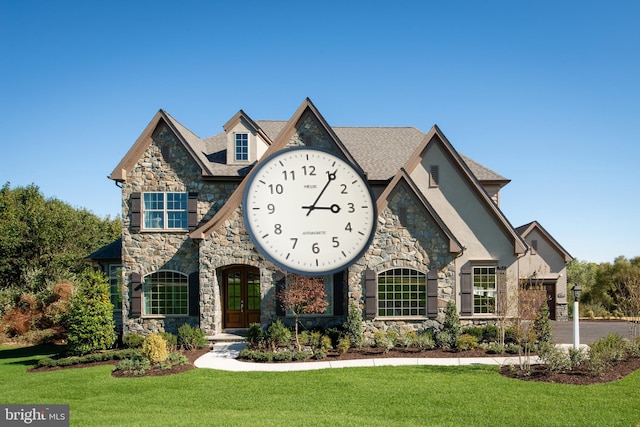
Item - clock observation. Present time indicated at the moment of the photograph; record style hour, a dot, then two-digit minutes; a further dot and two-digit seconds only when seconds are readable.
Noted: 3.06
